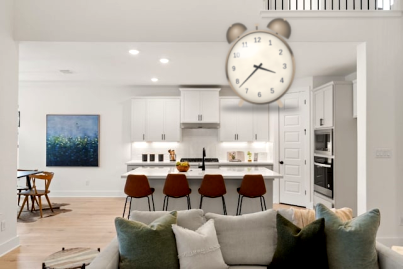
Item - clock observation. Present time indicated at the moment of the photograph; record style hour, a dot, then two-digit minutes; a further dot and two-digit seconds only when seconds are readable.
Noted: 3.38
